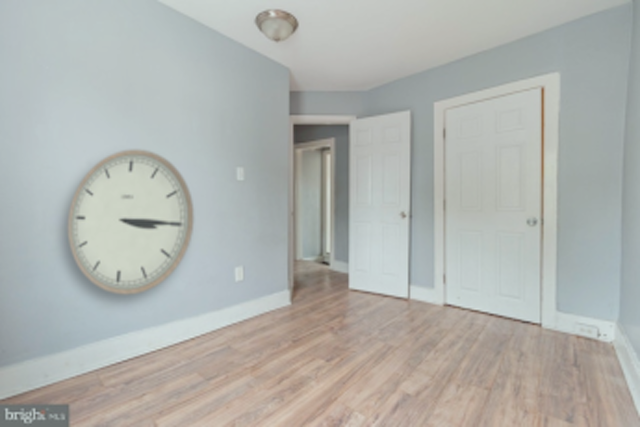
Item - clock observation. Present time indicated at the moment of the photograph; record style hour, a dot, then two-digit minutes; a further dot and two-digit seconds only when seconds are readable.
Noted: 3.15
